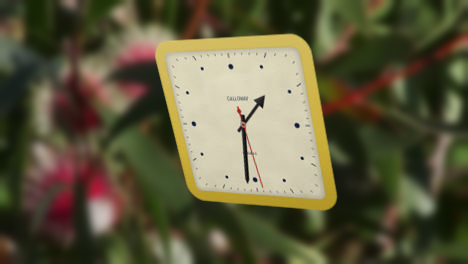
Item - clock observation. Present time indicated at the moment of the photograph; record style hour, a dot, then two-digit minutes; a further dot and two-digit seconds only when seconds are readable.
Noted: 1.31.29
